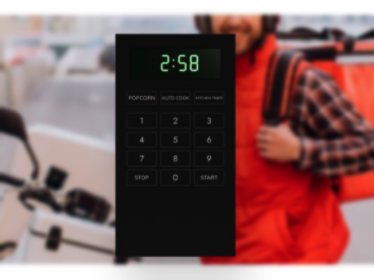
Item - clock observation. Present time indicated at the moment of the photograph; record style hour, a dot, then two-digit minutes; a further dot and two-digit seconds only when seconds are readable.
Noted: 2.58
